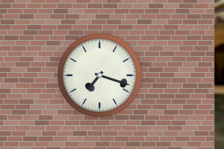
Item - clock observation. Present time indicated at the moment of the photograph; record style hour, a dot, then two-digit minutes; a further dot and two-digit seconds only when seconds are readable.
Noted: 7.18
